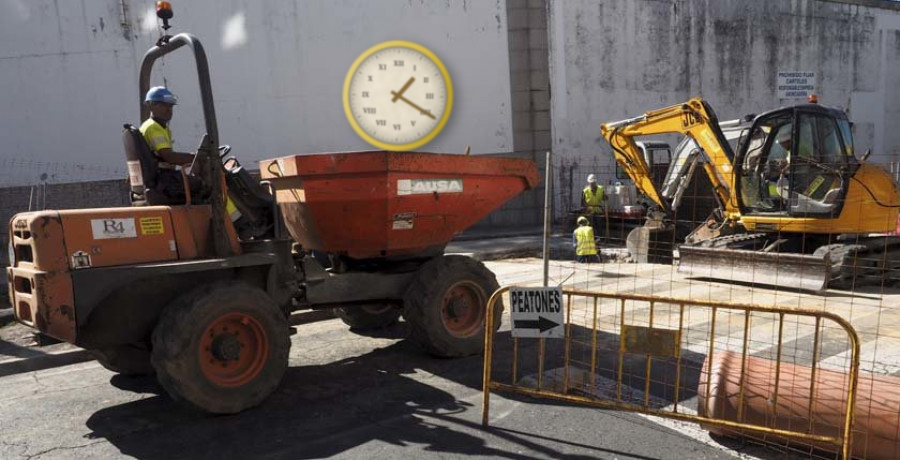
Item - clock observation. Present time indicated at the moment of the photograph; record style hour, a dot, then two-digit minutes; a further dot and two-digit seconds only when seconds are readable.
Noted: 1.20
